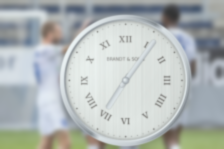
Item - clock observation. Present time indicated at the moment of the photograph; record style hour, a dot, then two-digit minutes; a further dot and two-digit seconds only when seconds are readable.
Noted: 7.06
